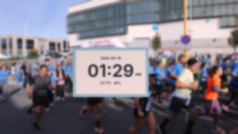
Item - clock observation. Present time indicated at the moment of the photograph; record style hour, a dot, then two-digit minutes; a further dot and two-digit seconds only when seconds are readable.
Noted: 1.29
